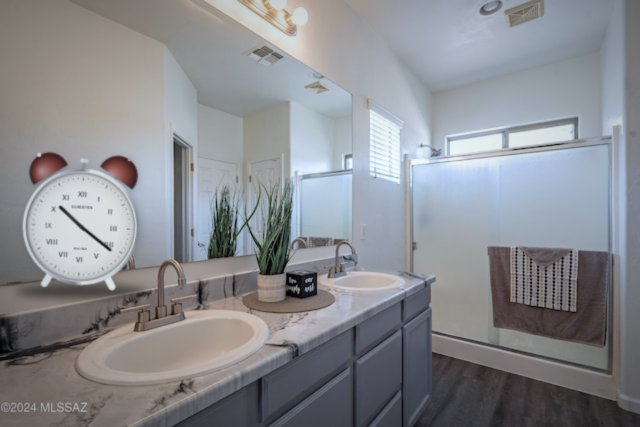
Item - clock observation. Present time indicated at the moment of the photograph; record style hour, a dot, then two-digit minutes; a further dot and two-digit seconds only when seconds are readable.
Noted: 10.21
